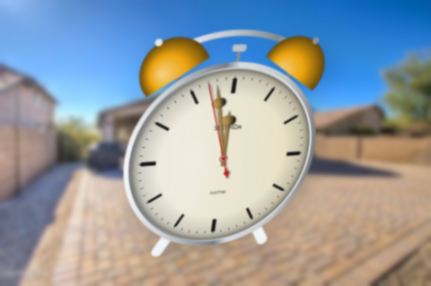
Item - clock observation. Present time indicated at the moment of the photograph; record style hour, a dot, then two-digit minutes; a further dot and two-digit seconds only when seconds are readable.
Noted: 11.57.57
